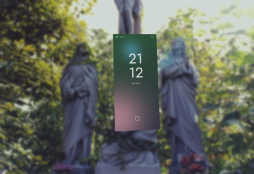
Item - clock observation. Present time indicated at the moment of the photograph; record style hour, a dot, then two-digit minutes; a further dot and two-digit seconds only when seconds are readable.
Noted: 21.12
